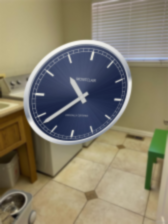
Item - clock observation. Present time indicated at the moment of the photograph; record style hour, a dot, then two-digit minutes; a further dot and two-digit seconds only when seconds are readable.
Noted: 10.38
